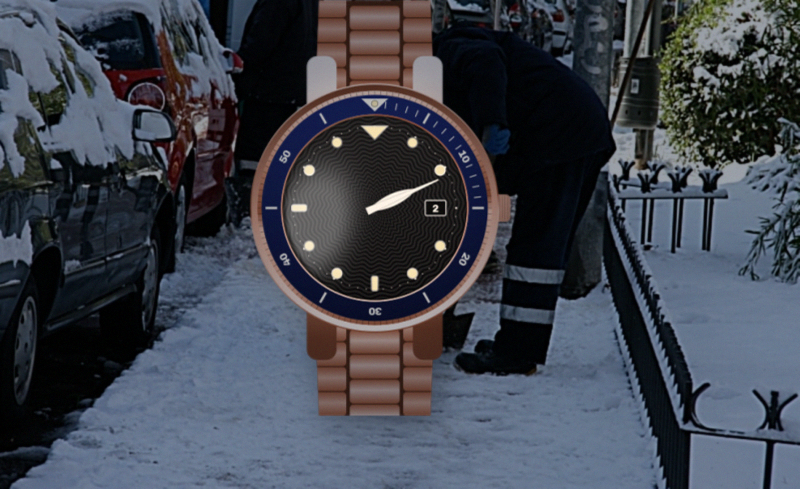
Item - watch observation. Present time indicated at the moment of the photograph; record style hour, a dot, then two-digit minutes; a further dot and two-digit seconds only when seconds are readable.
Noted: 2.11
